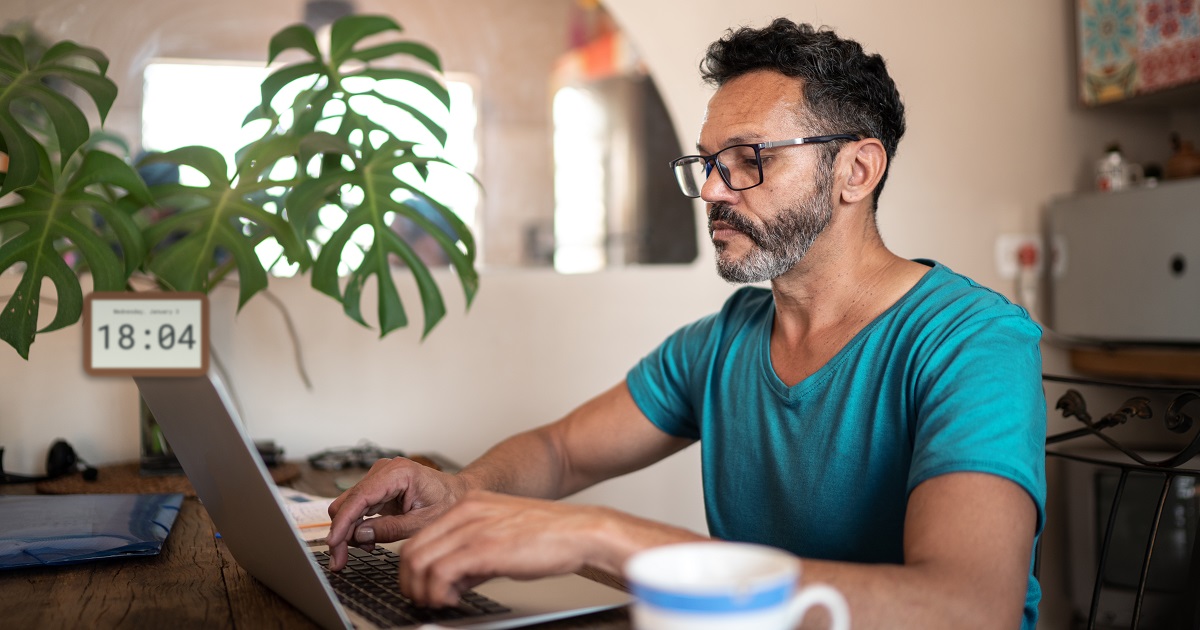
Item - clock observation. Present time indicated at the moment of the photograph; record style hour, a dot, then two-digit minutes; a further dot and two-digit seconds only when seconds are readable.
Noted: 18.04
